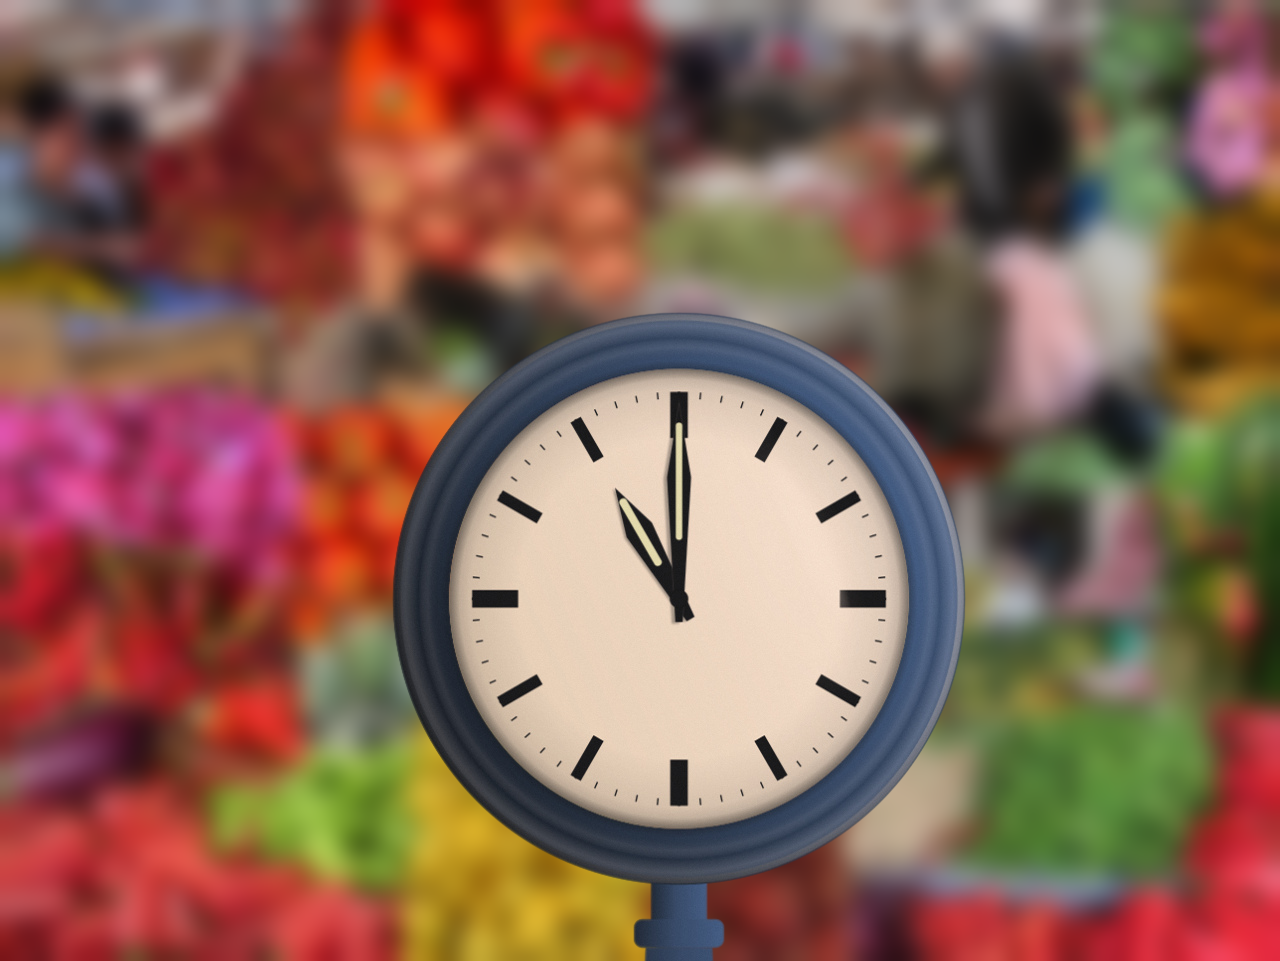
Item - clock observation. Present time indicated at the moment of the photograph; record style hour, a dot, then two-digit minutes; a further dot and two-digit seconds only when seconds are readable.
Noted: 11.00
